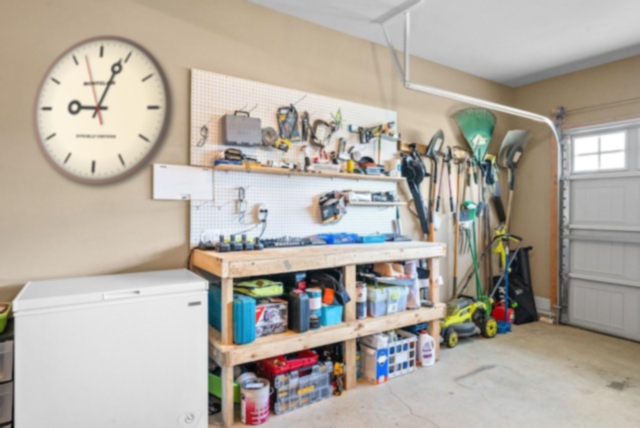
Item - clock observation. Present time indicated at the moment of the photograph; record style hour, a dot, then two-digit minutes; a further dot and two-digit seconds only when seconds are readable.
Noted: 9.03.57
